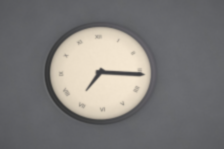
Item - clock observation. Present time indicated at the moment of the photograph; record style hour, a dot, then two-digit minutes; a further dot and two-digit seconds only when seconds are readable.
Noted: 7.16
